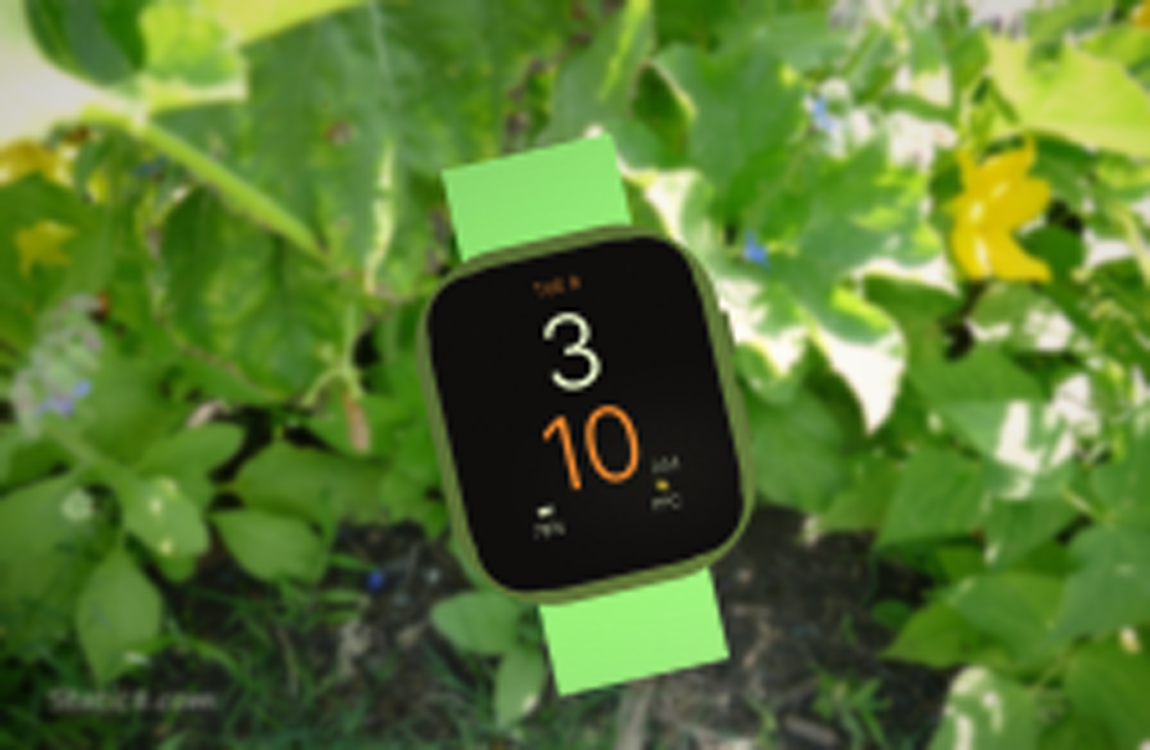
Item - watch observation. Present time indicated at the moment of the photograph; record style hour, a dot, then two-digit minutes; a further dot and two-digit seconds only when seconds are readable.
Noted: 3.10
